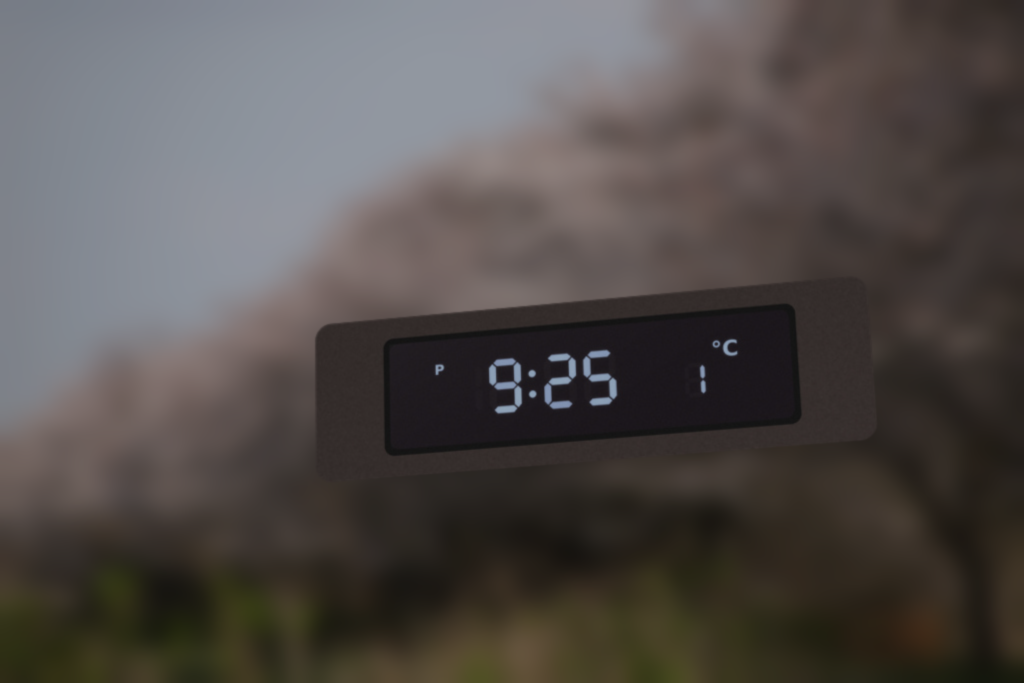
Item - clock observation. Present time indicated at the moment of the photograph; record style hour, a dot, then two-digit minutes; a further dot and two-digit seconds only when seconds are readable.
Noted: 9.25
